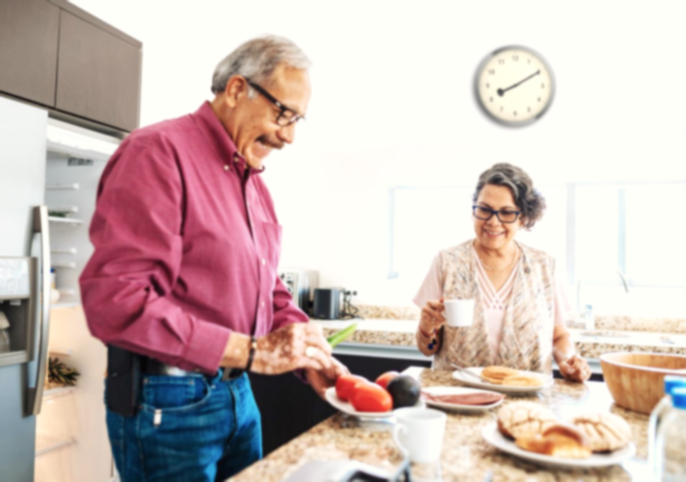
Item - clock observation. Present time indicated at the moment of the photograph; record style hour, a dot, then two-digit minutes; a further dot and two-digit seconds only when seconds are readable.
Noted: 8.10
